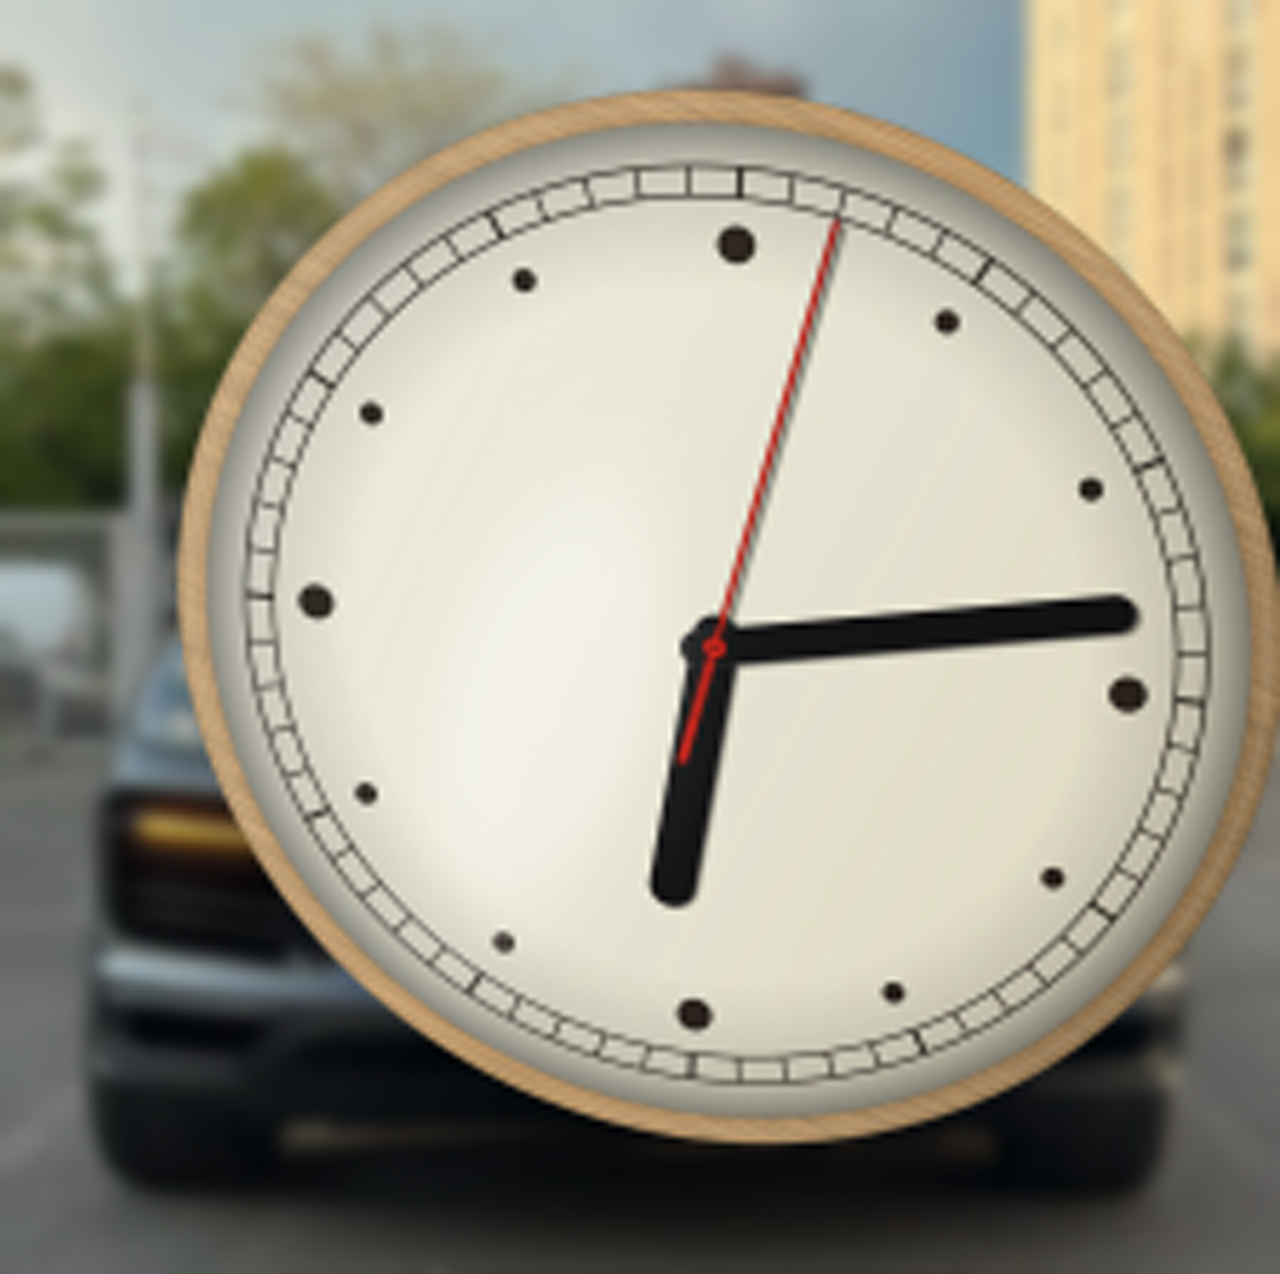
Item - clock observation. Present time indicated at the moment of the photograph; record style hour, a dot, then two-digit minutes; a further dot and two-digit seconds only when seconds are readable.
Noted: 6.13.02
